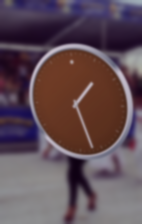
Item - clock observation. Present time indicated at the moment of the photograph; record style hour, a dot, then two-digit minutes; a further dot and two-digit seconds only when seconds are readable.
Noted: 1.27
